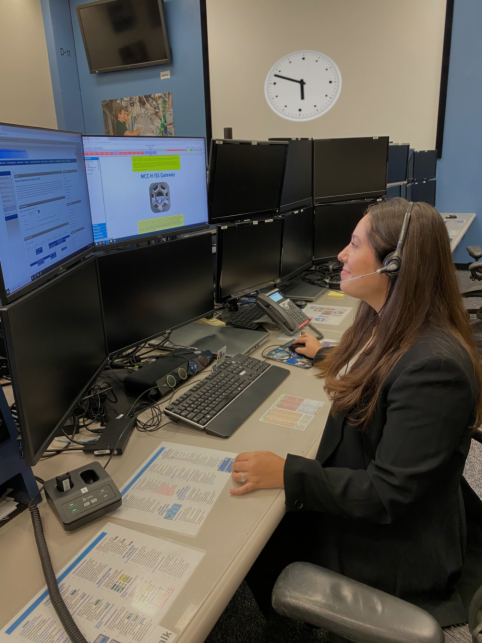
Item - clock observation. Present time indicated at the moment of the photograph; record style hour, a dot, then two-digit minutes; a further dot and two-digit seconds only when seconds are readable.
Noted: 5.48
